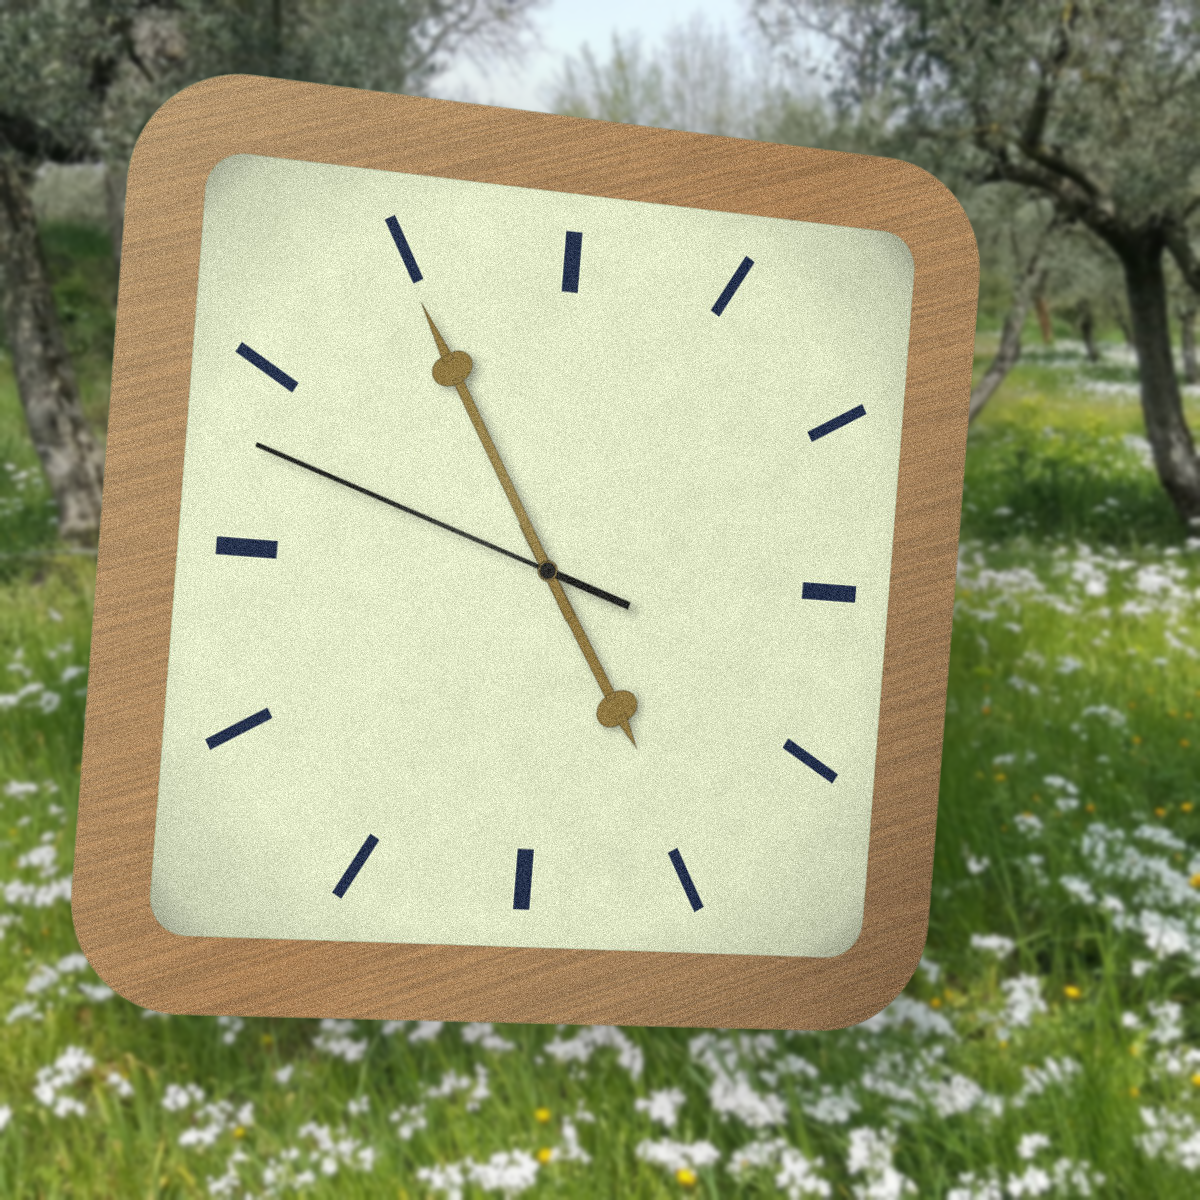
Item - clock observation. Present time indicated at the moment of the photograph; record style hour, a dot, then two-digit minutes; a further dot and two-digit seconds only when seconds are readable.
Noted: 4.54.48
